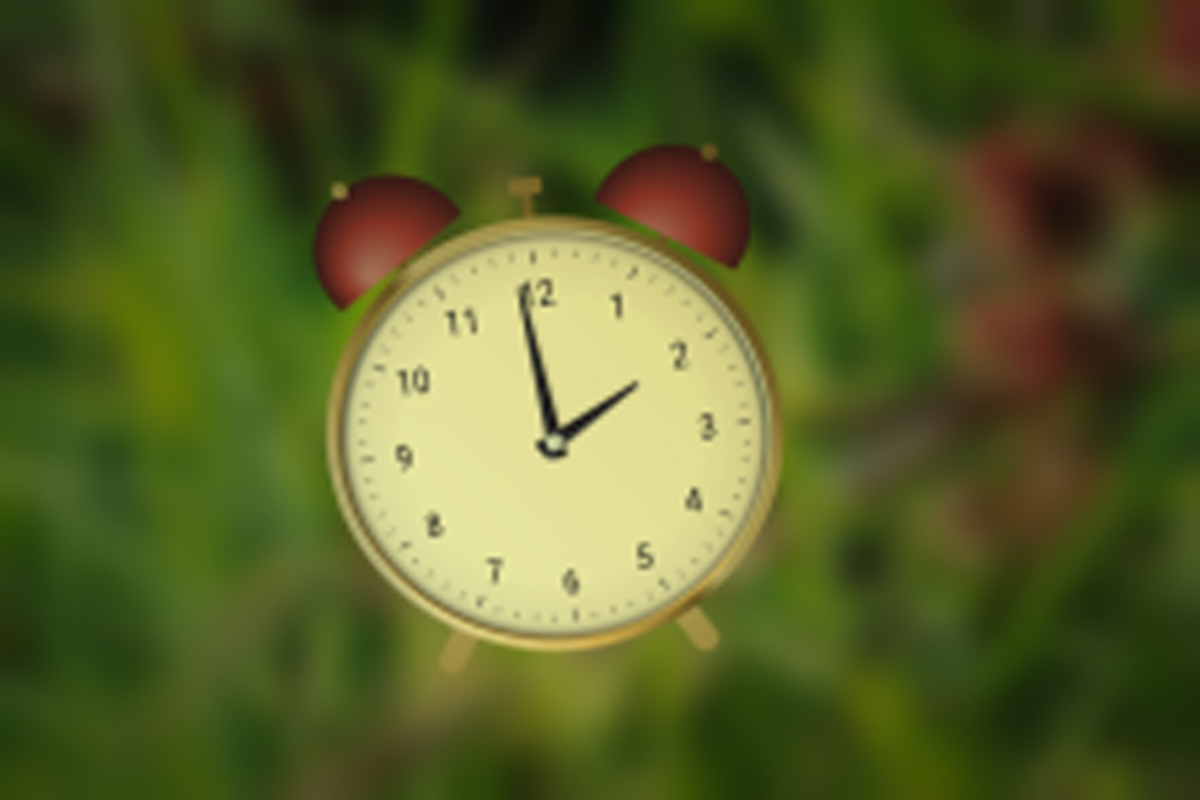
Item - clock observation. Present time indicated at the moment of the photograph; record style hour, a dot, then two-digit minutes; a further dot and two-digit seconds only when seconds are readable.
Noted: 1.59
